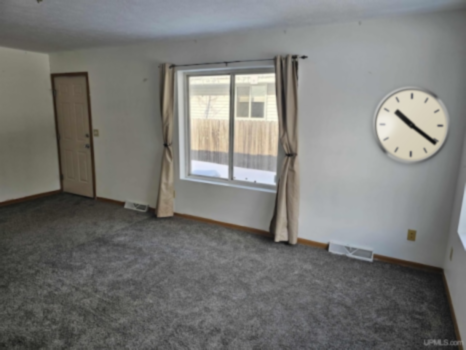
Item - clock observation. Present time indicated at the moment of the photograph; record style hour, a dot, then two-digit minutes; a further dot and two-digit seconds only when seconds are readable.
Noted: 10.21
